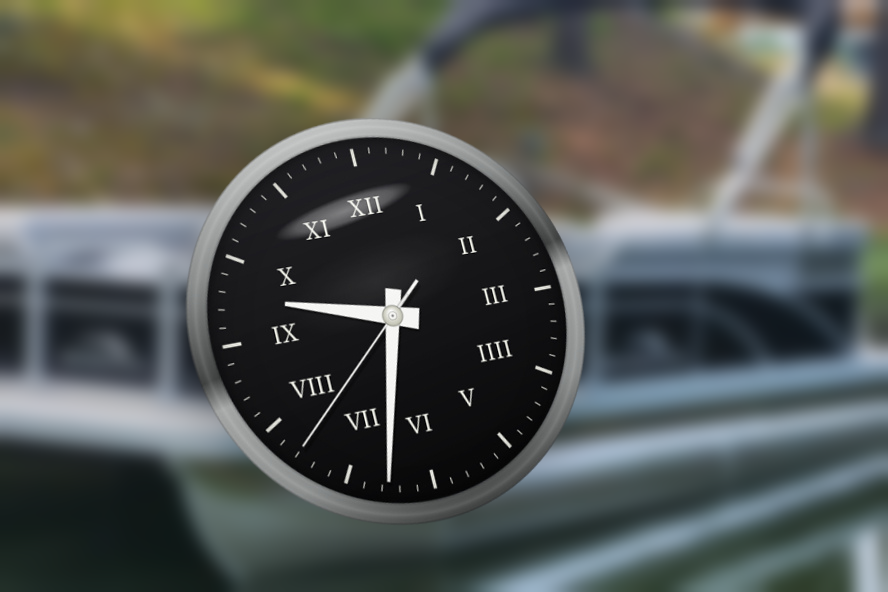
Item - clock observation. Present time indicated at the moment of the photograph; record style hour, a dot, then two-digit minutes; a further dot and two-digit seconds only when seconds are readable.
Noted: 9.32.38
